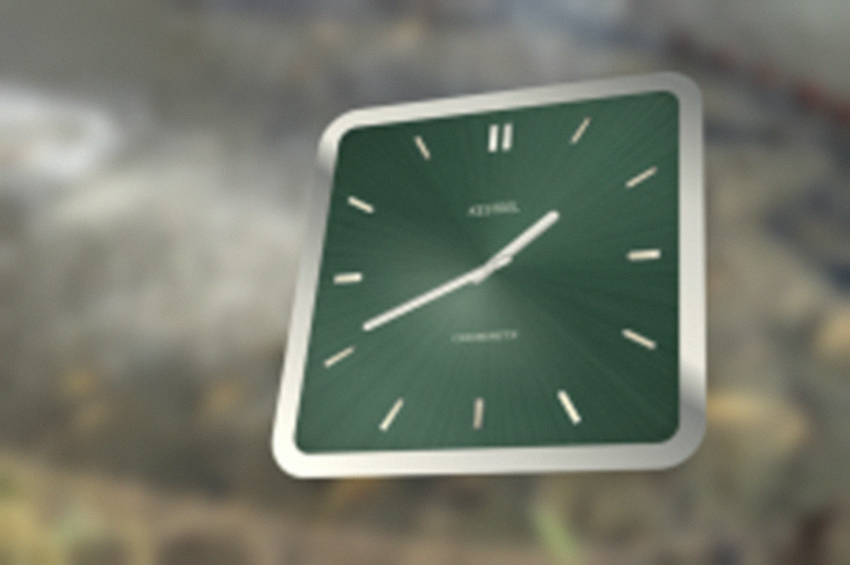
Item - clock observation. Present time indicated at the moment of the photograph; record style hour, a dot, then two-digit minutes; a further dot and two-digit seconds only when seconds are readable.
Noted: 1.41
